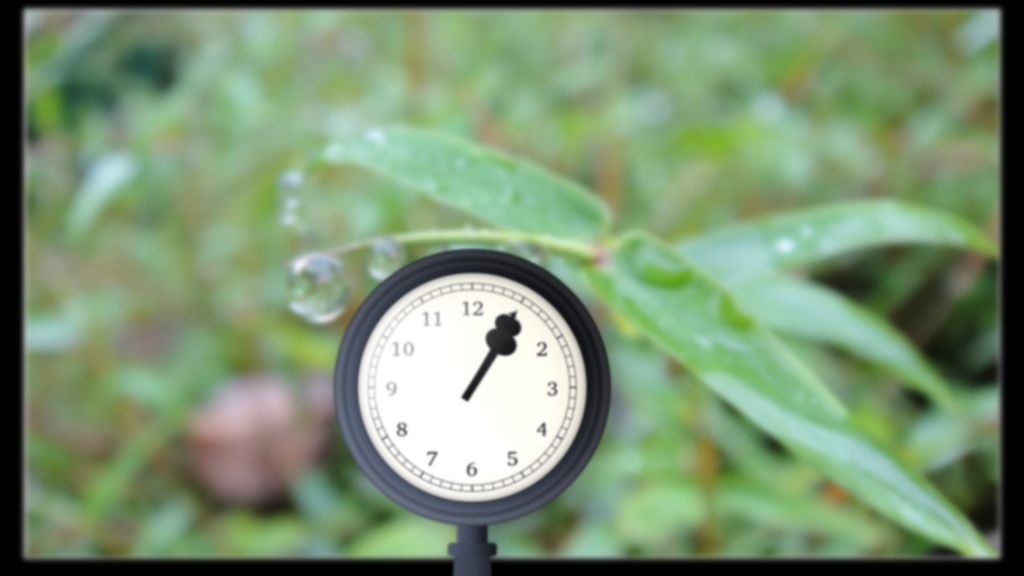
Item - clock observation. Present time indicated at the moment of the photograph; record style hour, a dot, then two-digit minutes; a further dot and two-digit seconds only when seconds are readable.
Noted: 1.05
